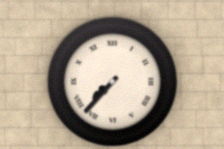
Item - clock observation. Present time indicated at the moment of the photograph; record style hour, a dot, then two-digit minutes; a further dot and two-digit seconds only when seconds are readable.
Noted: 7.37
